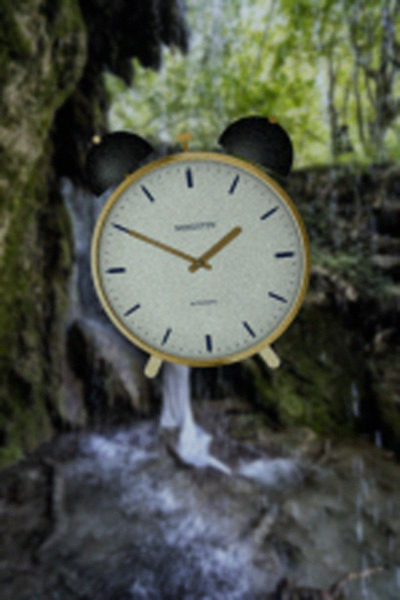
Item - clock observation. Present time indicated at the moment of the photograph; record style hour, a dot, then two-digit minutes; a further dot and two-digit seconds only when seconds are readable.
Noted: 1.50
